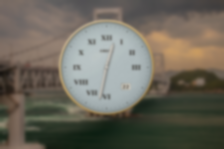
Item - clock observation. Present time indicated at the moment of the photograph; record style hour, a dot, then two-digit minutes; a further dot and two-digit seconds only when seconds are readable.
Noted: 12.32
